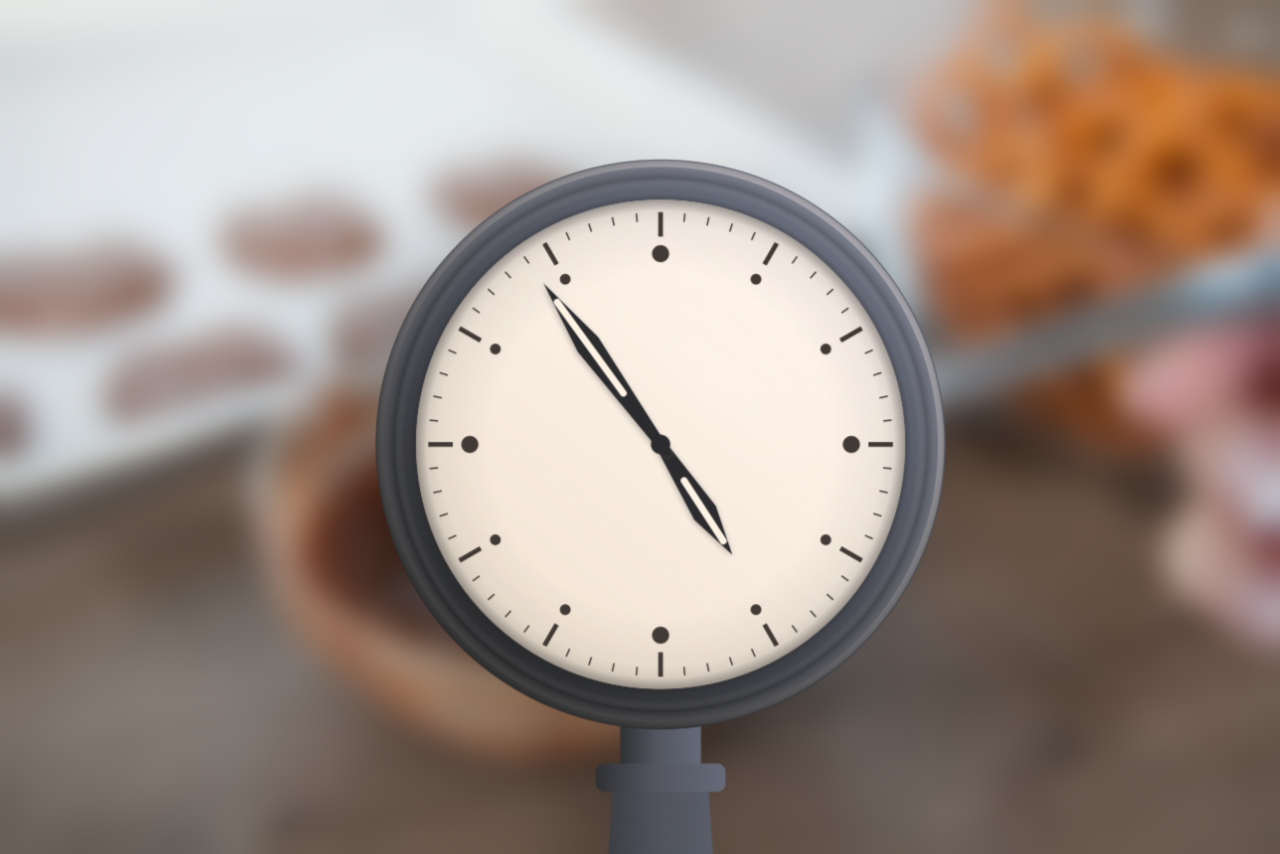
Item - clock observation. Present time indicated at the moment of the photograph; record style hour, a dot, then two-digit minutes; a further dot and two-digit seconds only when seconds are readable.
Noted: 4.54
